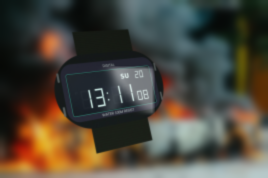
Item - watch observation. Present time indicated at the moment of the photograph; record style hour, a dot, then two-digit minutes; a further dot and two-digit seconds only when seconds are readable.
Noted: 13.11
